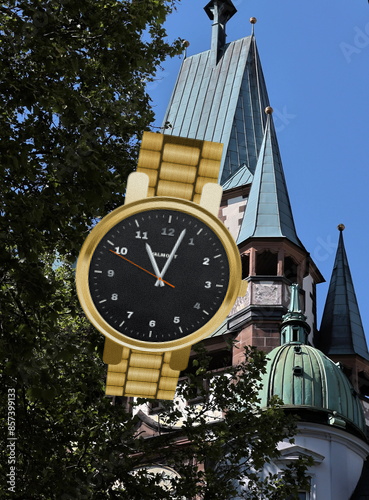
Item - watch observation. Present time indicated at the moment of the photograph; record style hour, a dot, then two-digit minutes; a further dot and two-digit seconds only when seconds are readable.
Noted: 11.02.49
